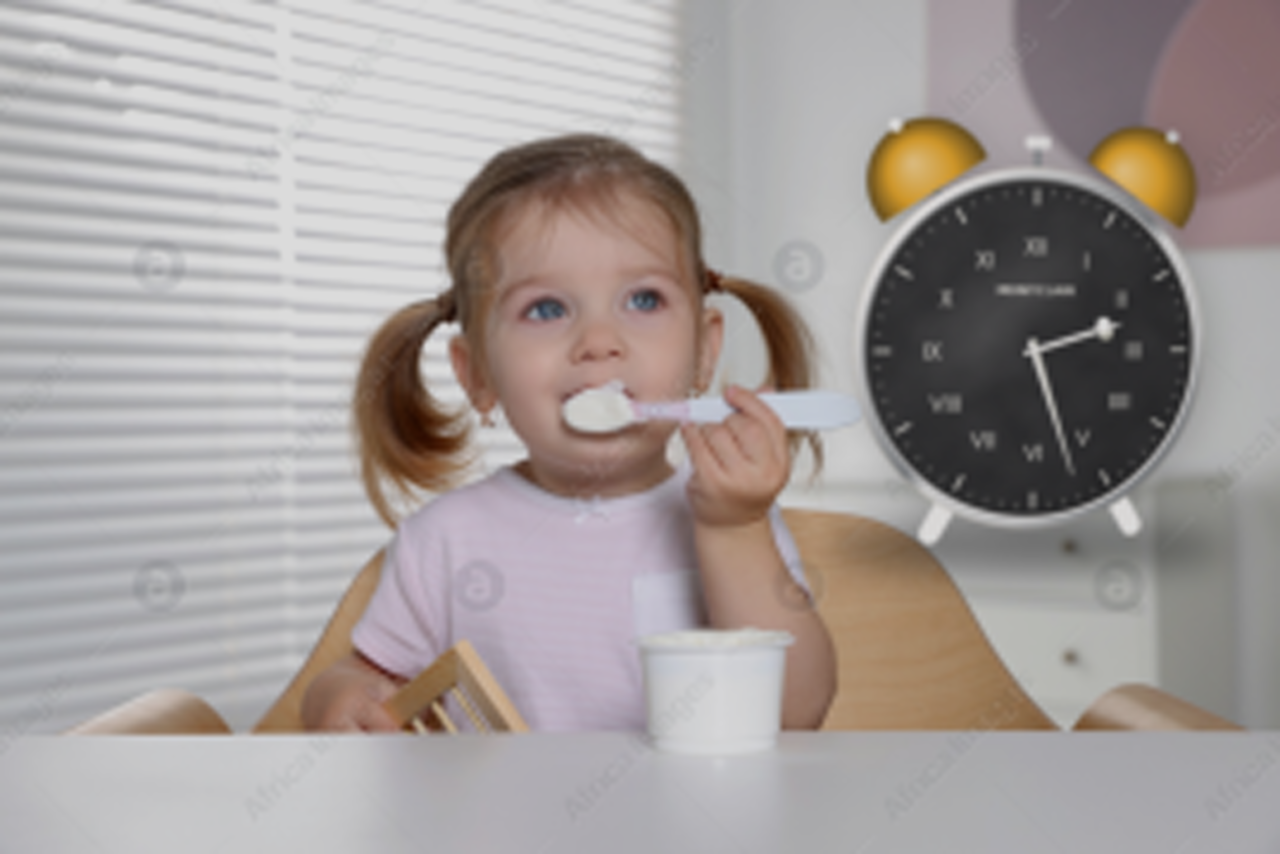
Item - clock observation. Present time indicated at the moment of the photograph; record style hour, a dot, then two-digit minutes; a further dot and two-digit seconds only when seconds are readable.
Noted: 2.27
